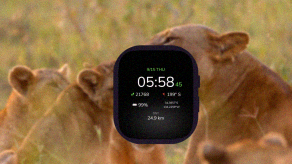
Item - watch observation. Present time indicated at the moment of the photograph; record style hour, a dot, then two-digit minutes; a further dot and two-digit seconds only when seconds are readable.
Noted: 5.58
